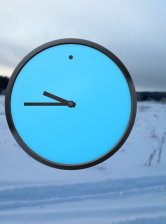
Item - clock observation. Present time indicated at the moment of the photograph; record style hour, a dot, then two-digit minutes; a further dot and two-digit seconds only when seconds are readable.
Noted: 9.45
